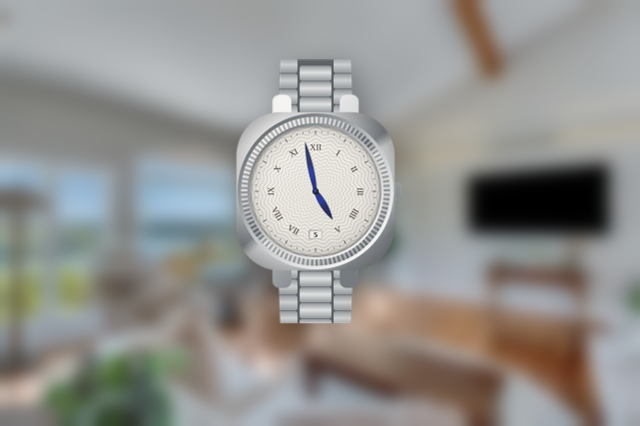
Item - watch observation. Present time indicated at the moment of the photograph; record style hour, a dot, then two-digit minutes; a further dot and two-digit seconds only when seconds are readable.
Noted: 4.58
